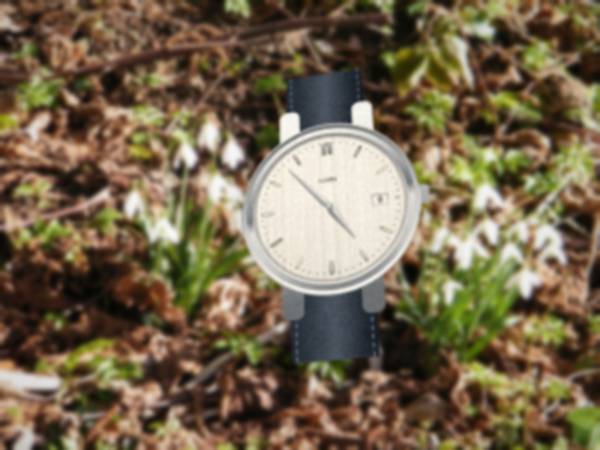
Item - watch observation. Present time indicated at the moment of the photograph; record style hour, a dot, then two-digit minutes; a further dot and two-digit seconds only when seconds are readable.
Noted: 4.53
